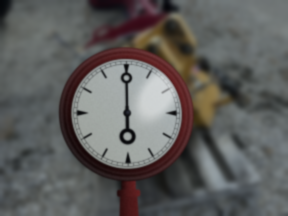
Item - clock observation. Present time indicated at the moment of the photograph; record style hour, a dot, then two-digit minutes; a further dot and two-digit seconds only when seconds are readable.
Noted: 6.00
